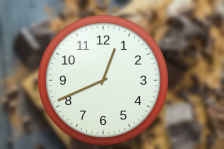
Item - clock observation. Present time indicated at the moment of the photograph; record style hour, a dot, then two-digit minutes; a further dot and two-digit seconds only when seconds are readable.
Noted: 12.41
